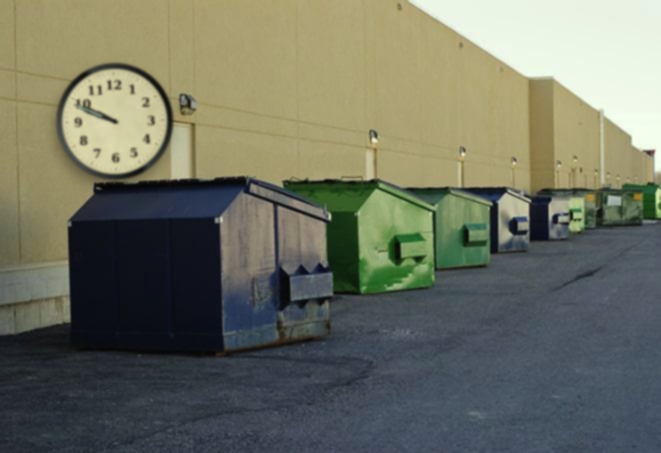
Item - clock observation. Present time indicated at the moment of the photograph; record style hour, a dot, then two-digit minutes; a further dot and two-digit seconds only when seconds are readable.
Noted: 9.49
